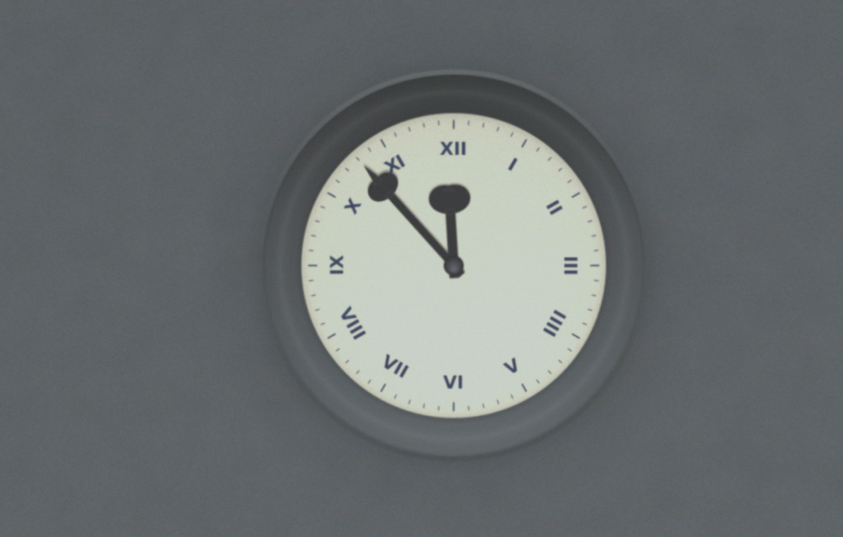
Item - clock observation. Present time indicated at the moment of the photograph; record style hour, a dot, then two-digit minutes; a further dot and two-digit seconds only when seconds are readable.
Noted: 11.53
